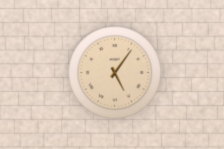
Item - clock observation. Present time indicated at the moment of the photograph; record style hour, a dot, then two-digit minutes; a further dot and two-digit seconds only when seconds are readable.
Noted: 5.06
